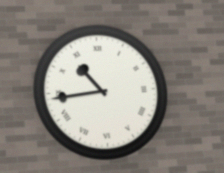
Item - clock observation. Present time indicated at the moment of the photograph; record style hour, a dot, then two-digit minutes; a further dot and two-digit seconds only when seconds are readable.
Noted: 10.44
